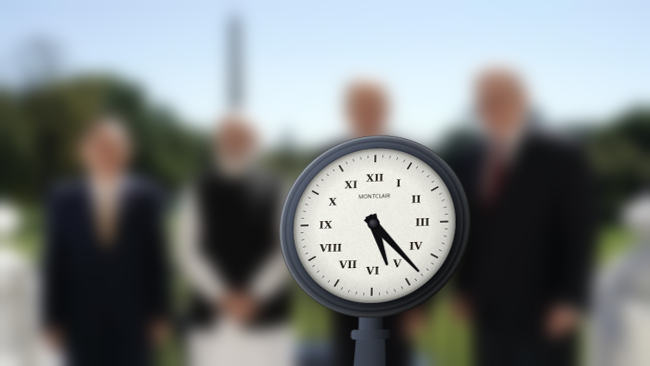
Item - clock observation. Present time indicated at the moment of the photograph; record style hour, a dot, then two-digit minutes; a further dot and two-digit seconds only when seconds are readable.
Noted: 5.23
